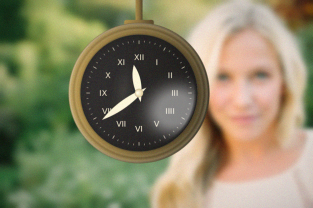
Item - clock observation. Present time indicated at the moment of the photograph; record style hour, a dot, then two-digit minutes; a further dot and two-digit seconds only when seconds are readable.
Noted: 11.39
